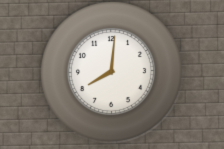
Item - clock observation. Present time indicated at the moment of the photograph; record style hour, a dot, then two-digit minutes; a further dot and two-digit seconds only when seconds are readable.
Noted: 8.01
